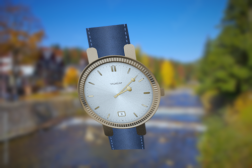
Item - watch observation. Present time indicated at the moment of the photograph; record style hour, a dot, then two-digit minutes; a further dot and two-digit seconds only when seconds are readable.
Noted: 2.08
